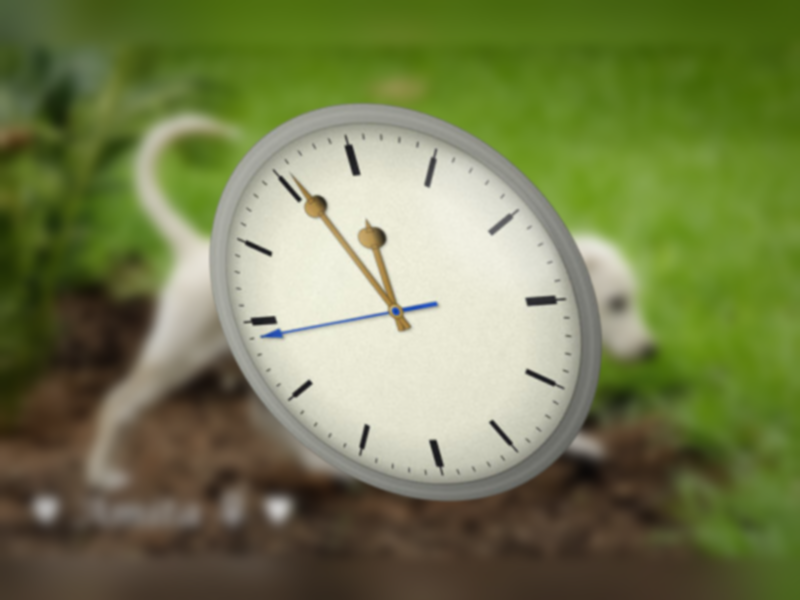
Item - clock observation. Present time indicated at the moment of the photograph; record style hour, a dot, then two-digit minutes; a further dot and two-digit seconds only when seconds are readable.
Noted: 11.55.44
